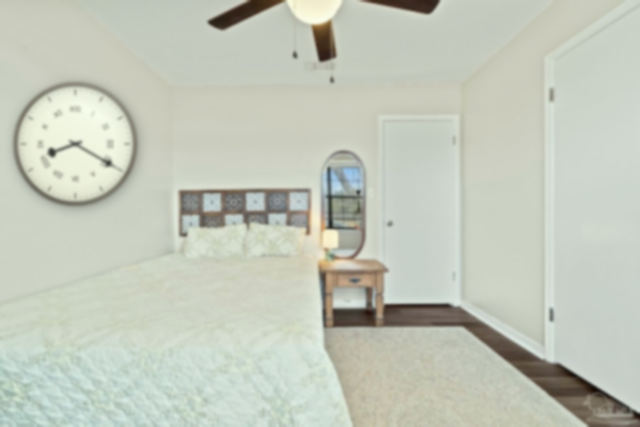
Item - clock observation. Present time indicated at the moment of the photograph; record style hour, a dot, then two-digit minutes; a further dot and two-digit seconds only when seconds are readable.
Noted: 8.20
